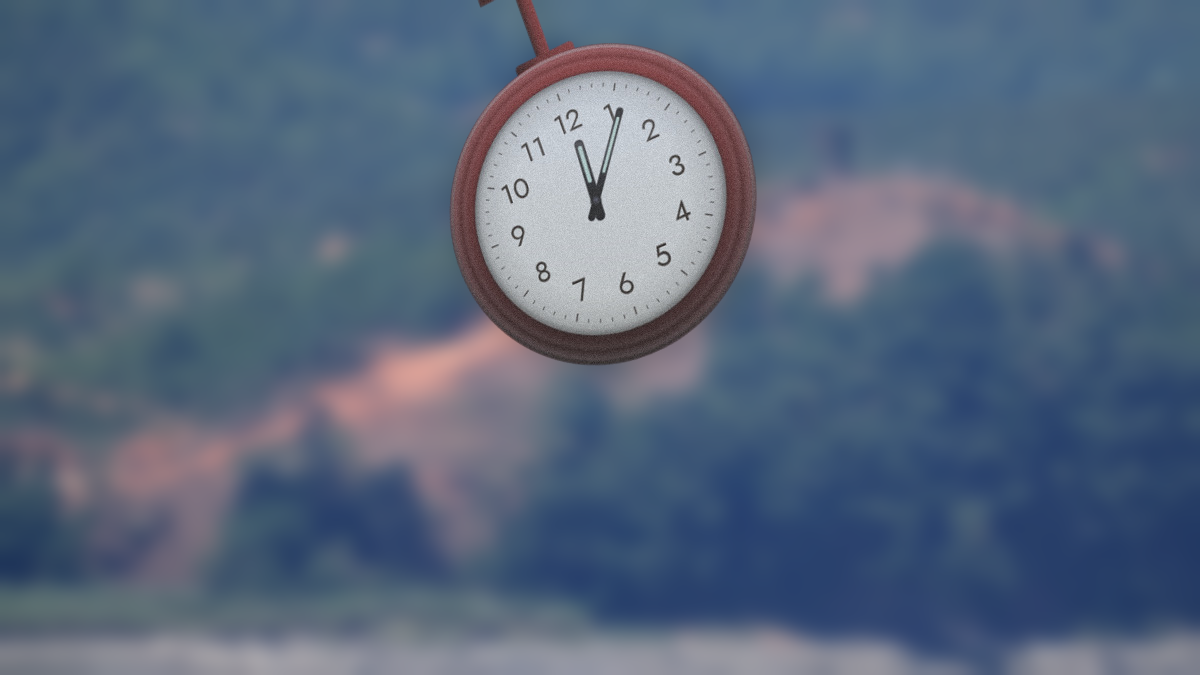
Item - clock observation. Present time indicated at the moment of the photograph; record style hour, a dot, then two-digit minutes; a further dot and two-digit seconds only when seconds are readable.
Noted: 12.06
